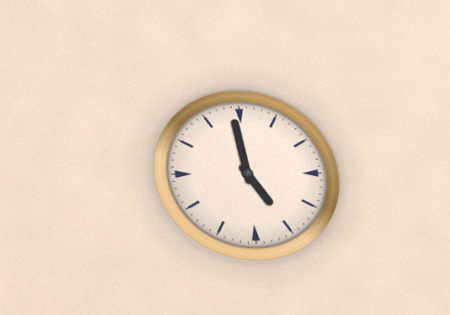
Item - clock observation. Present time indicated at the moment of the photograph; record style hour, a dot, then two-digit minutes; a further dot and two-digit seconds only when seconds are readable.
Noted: 4.59
